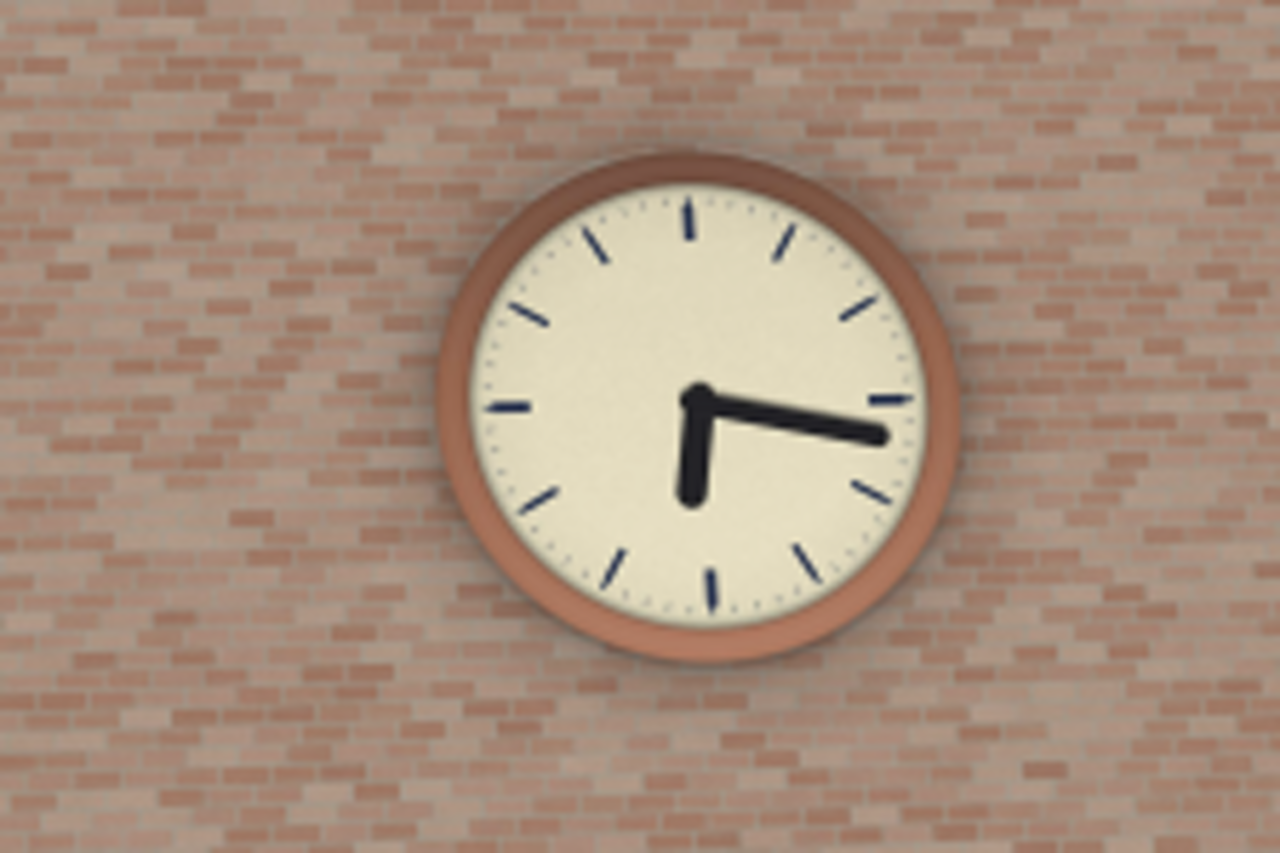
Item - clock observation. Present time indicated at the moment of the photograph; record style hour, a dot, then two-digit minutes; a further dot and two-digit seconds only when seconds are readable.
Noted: 6.17
